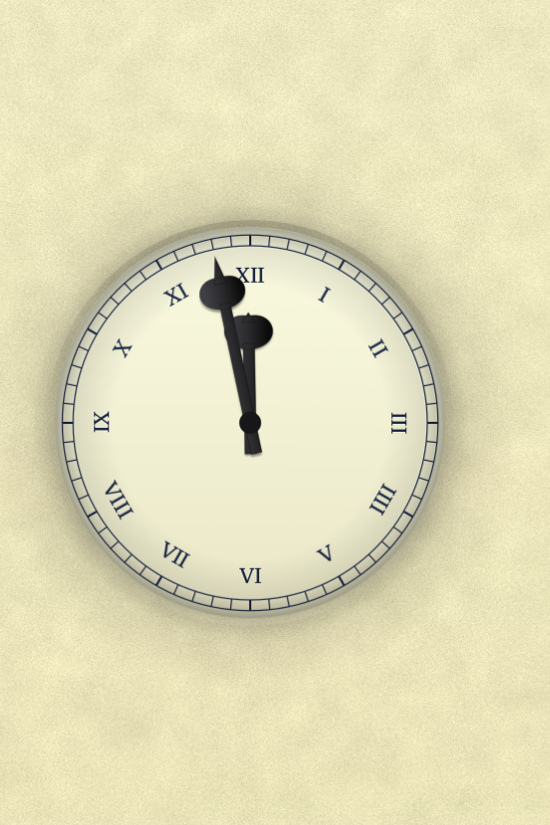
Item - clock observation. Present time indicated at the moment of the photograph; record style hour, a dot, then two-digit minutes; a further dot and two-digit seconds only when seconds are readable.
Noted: 11.58
